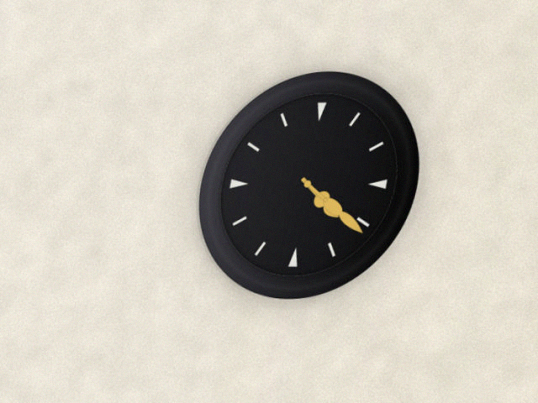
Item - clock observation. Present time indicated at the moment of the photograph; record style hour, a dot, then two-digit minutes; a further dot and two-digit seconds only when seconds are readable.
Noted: 4.21
